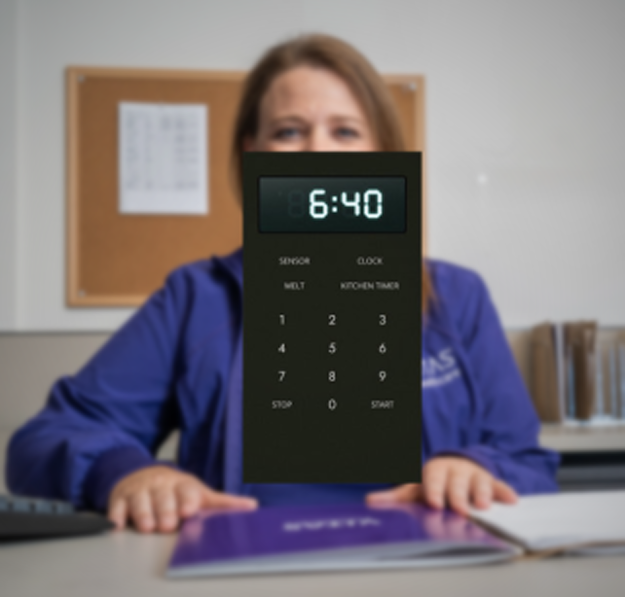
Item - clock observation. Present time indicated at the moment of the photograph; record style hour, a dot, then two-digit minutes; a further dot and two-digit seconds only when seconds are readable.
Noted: 6.40
